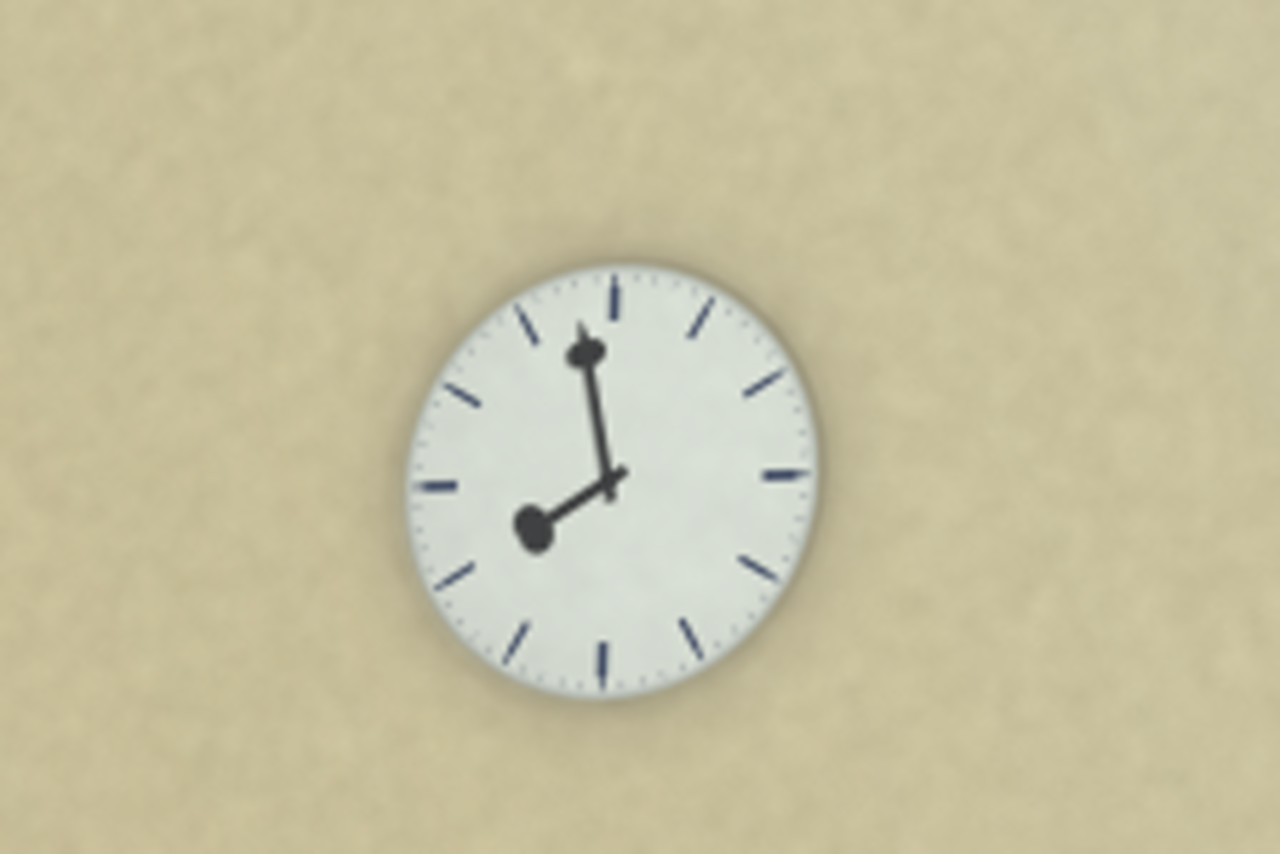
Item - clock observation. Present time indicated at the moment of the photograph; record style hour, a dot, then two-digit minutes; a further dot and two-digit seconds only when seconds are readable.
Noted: 7.58
